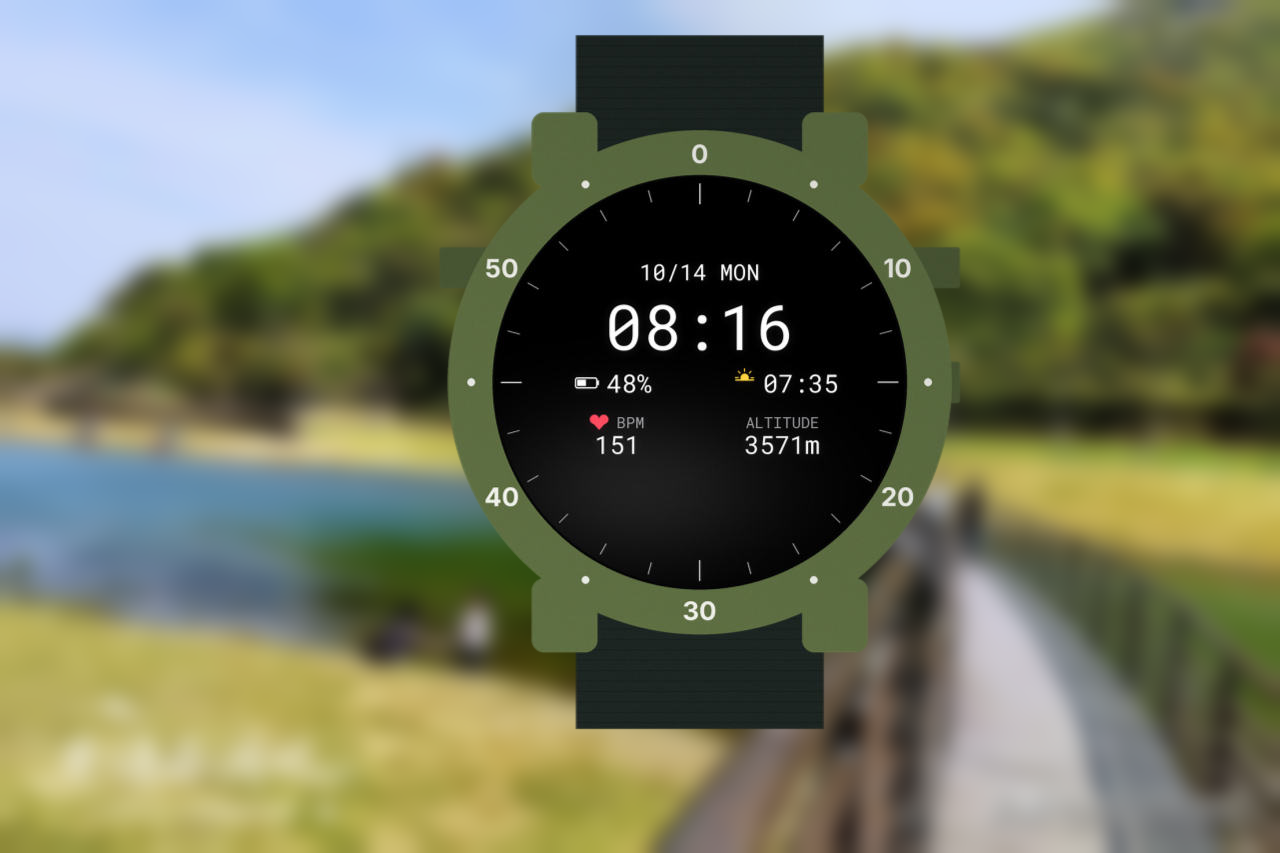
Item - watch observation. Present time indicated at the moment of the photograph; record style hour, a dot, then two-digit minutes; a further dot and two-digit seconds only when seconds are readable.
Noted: 8.16
